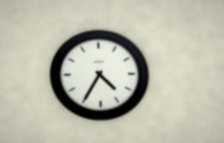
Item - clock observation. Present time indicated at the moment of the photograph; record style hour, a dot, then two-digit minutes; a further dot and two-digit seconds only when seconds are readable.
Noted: 4.35
